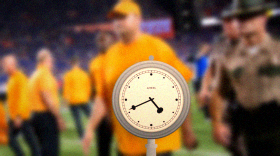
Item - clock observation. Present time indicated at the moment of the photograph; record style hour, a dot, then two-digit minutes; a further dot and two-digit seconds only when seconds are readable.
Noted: 4.41
